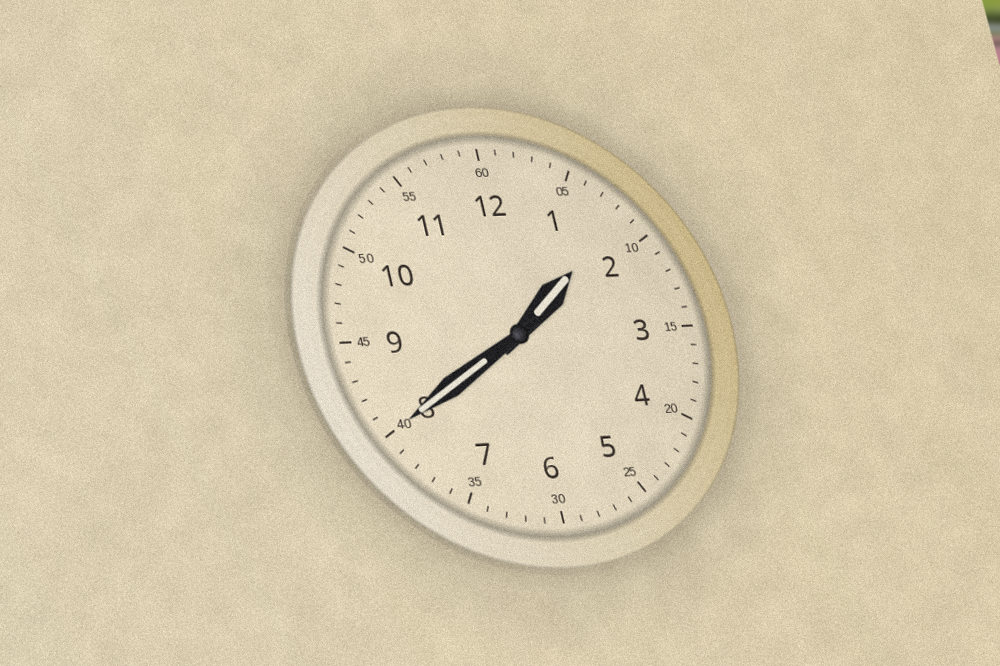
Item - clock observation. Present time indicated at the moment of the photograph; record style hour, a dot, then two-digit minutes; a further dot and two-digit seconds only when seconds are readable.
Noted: 1.40
